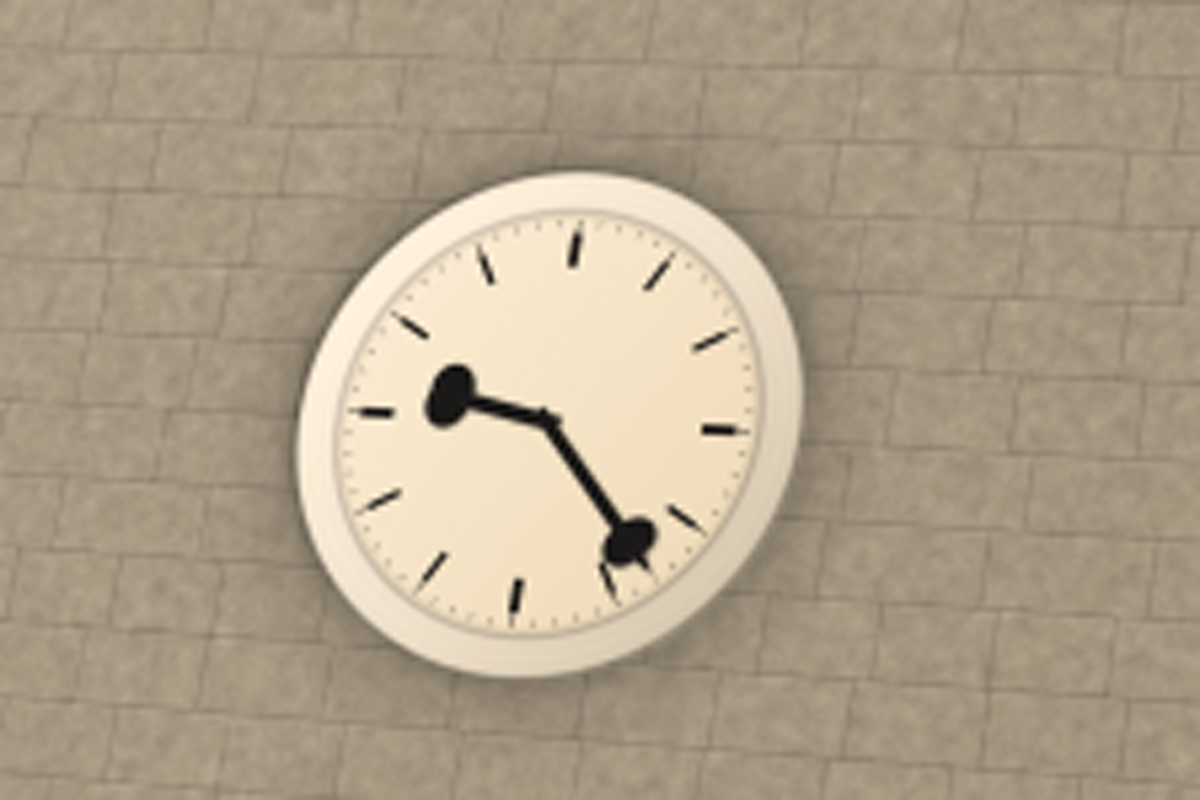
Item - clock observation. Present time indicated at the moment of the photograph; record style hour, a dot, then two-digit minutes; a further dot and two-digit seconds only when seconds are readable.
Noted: 9.23
